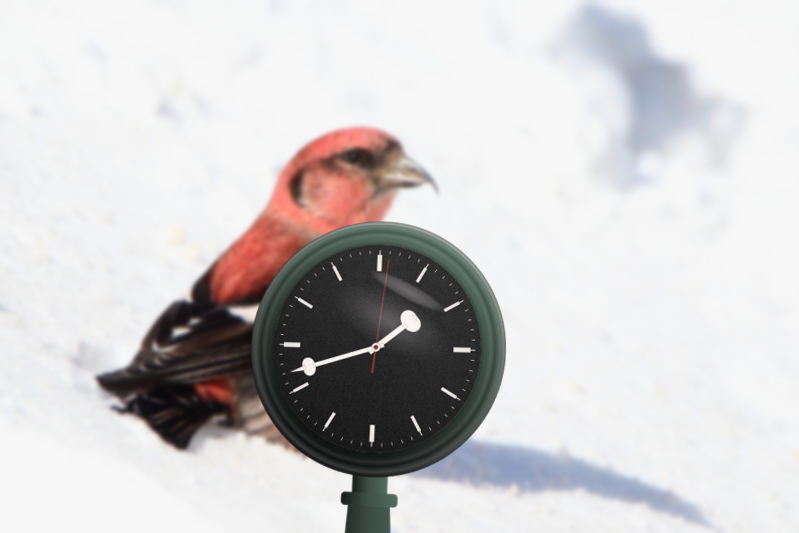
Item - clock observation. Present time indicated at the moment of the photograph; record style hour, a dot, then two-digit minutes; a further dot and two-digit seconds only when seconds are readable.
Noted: 1.42.01
